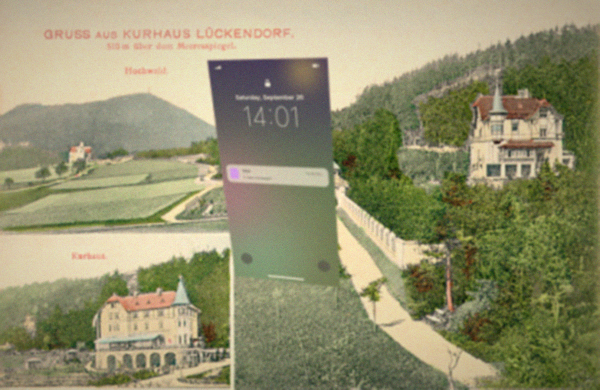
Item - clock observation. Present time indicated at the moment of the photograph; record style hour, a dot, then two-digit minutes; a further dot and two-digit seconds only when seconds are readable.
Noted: 14.01
